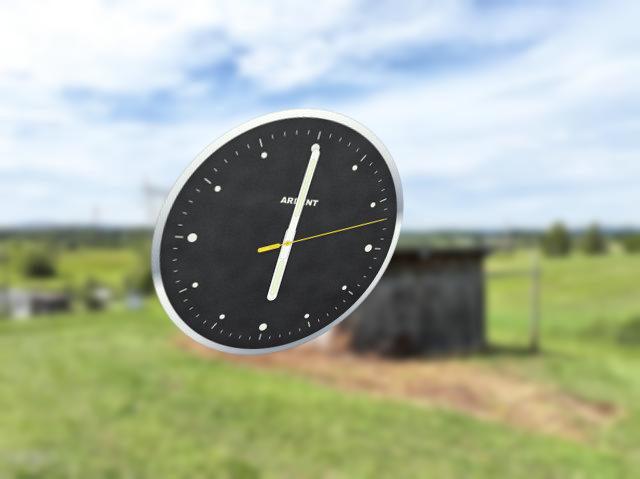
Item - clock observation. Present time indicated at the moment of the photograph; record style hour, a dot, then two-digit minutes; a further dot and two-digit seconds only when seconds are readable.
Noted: 6.00.12
